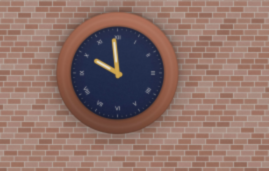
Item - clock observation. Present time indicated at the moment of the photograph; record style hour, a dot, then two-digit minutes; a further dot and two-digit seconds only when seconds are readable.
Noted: 9.59
